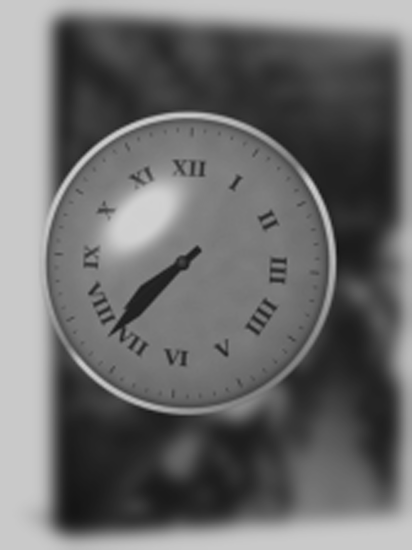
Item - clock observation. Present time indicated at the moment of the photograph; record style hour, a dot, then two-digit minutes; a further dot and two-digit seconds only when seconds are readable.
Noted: 7.37
